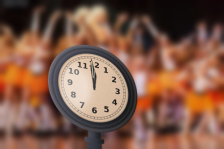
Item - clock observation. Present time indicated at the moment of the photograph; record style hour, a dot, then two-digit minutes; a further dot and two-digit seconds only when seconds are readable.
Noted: 11.59
